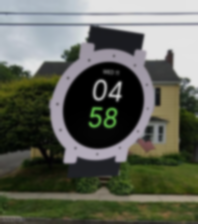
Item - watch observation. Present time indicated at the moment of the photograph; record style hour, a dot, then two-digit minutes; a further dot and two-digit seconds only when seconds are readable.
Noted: 4.58
